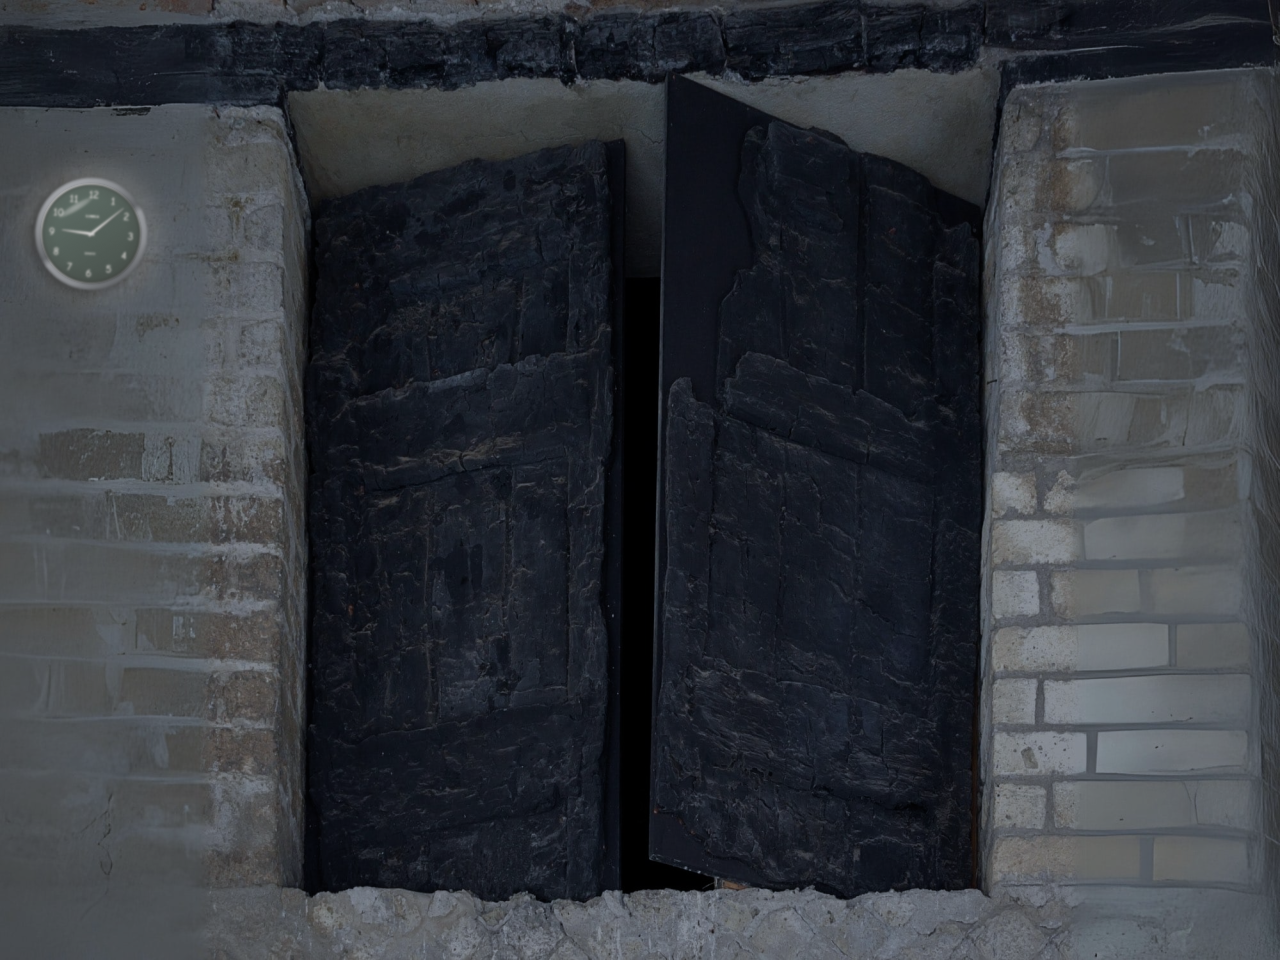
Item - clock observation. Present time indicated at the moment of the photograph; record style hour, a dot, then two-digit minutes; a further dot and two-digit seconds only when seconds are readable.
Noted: 9.08
